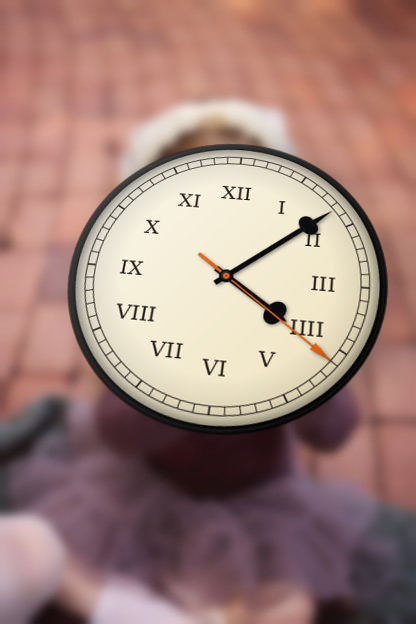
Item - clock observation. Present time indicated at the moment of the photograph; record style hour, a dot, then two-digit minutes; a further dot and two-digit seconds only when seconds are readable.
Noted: 4.08.21
